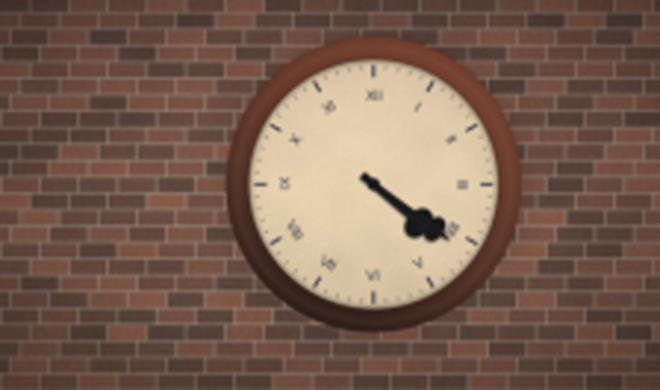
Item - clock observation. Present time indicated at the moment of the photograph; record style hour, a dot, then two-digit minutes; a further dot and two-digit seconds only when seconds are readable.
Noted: 4.21
